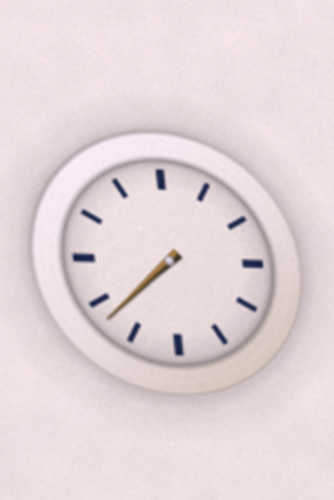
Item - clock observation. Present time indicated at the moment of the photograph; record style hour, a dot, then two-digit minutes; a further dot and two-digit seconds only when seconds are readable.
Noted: 7.38
